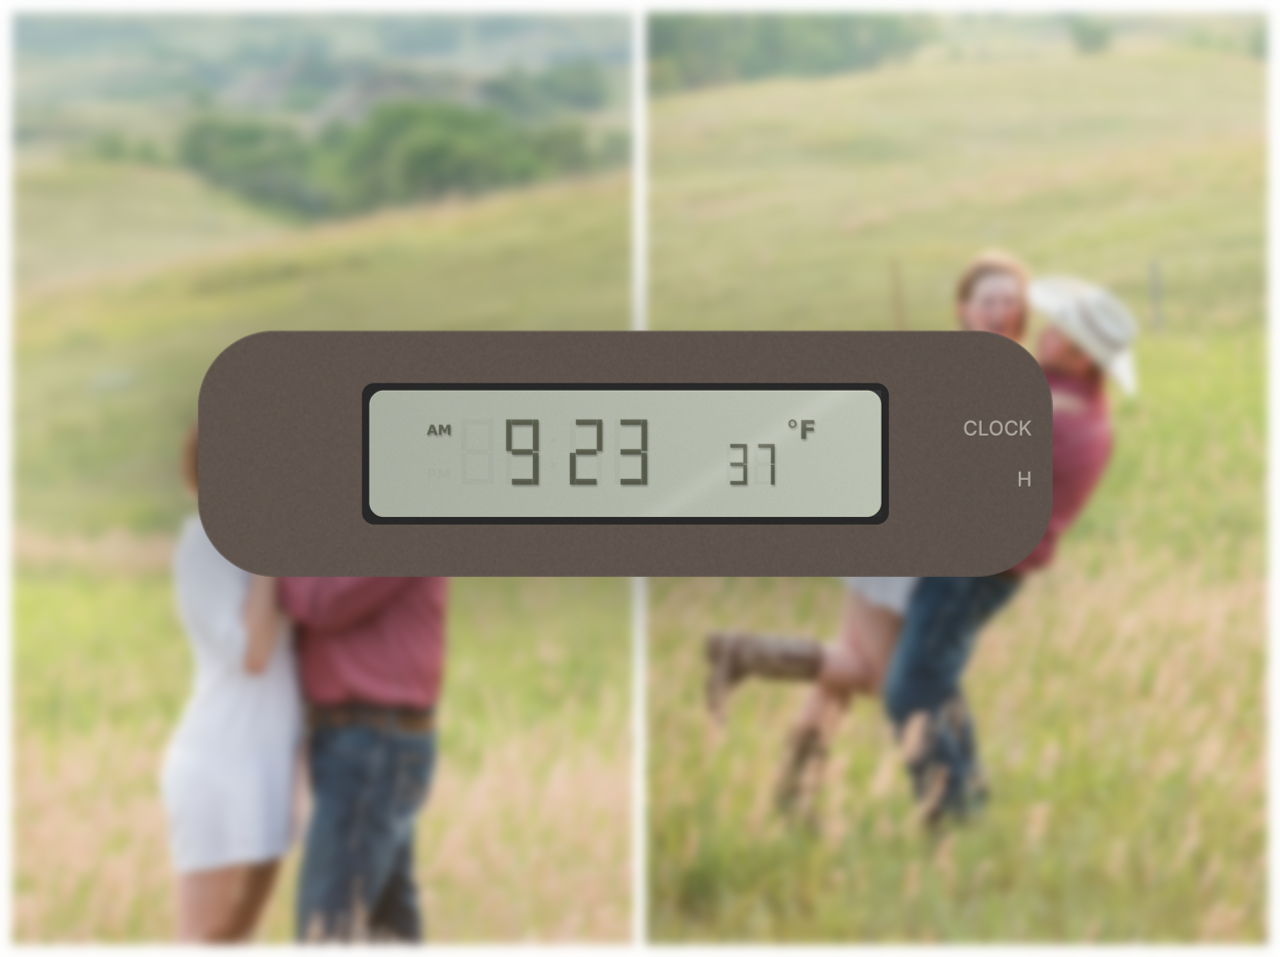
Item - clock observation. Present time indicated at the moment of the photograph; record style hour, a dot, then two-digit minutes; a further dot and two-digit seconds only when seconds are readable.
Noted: 9.23
